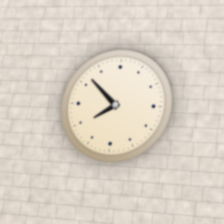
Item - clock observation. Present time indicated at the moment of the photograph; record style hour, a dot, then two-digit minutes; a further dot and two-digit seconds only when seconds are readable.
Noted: 7.52
